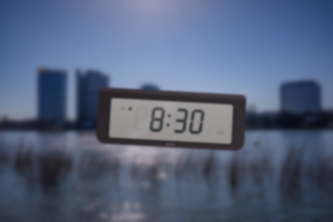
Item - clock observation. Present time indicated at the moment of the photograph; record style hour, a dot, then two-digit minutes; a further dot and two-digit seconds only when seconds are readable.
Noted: 8.30
